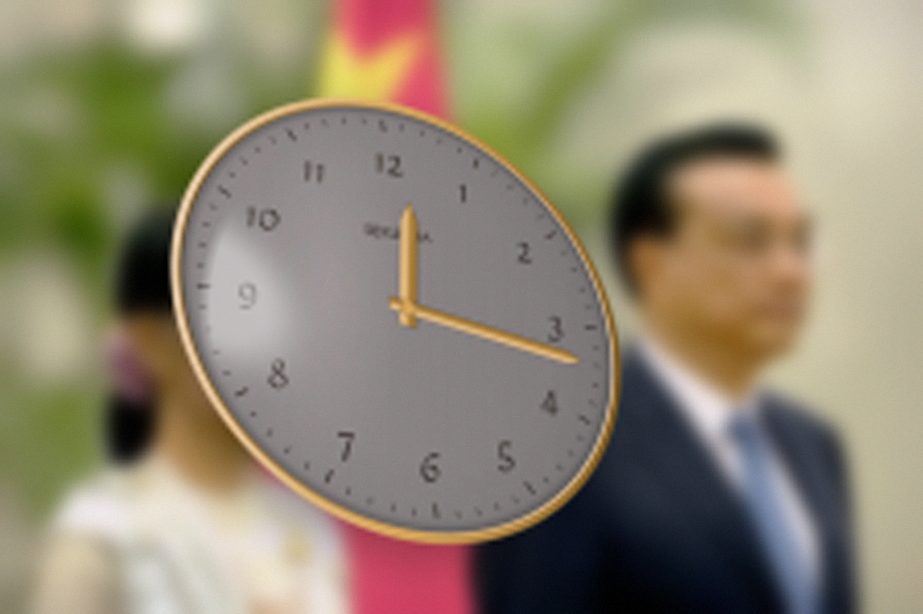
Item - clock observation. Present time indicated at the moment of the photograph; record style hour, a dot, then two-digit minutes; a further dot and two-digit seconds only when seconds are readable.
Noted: 12.17
